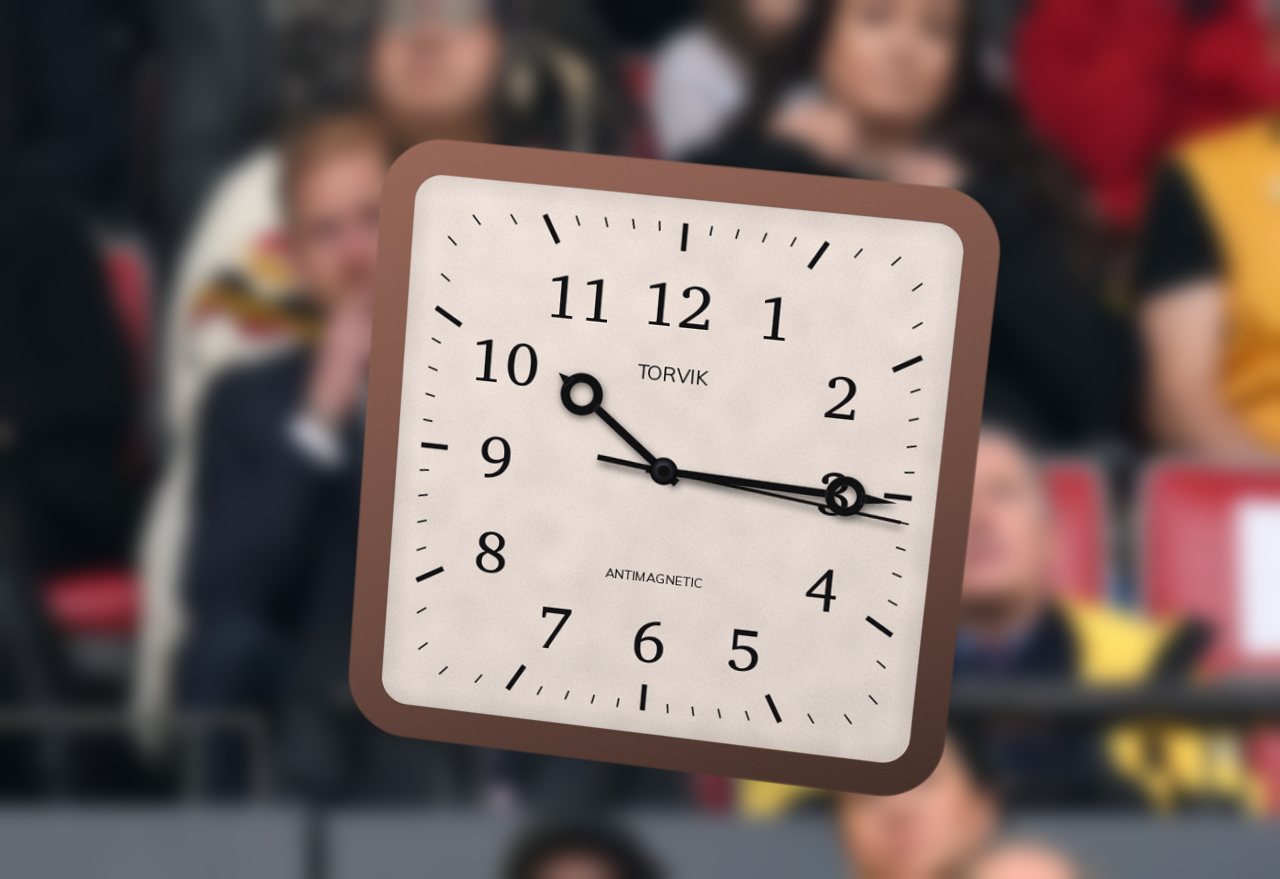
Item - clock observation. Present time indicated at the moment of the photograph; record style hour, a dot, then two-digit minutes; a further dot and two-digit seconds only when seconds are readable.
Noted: 10.15.16
